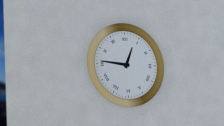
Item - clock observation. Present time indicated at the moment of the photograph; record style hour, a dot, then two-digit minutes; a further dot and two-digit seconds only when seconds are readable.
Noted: 12.46
